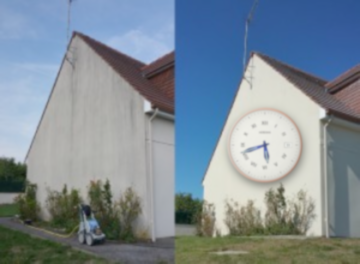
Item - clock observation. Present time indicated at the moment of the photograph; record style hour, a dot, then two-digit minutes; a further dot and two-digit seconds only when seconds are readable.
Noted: 5.42
